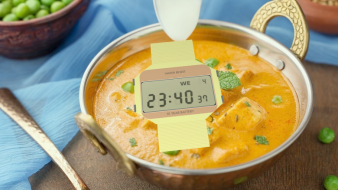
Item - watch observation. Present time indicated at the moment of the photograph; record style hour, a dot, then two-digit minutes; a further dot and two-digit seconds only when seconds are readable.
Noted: 23.40.37
